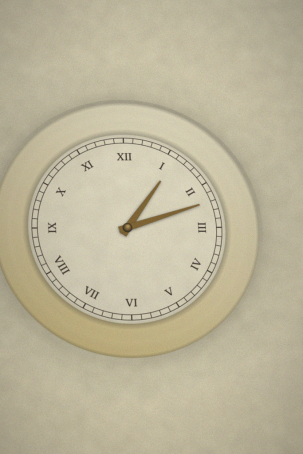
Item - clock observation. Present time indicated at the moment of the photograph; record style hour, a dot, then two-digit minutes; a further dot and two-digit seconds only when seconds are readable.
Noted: 1.12
